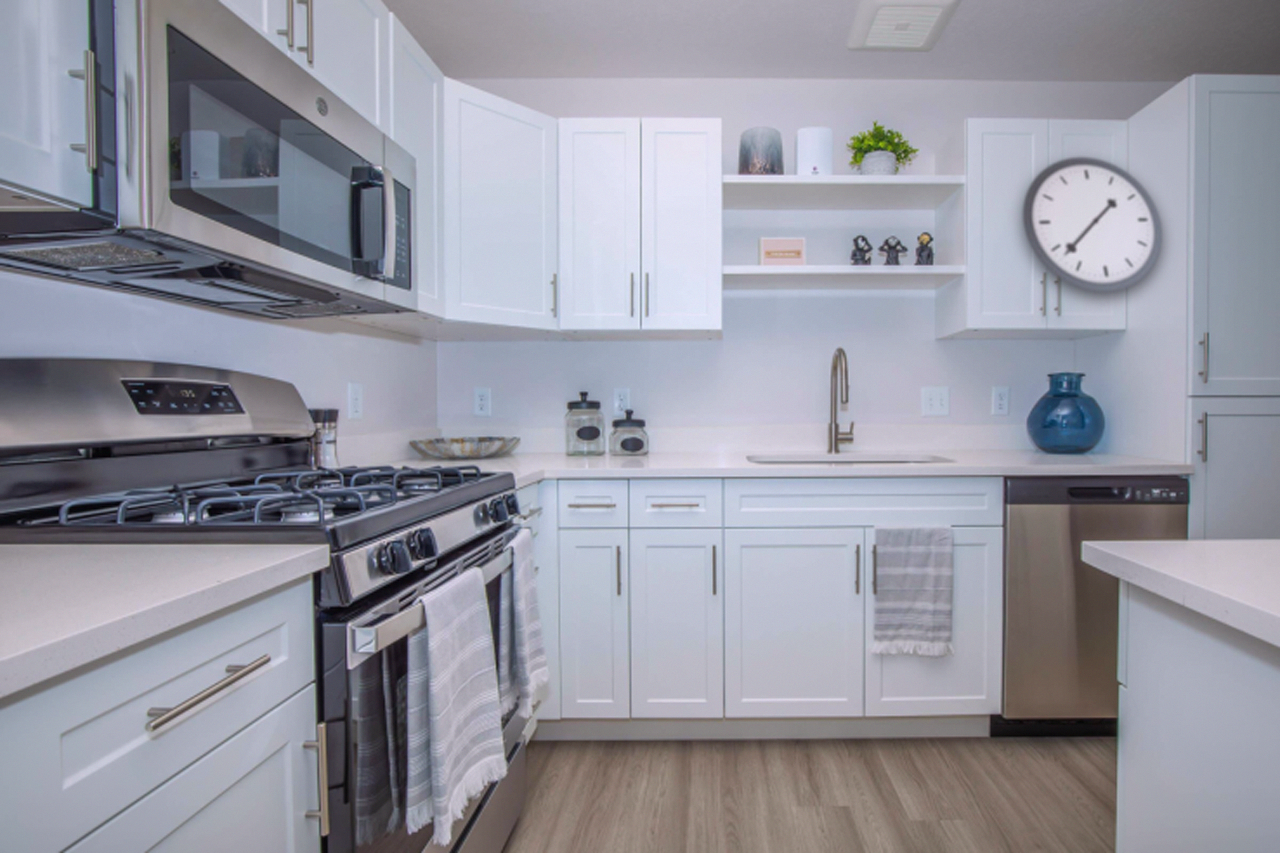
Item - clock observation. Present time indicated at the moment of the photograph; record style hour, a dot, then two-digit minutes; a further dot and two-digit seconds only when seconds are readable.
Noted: 1.38
